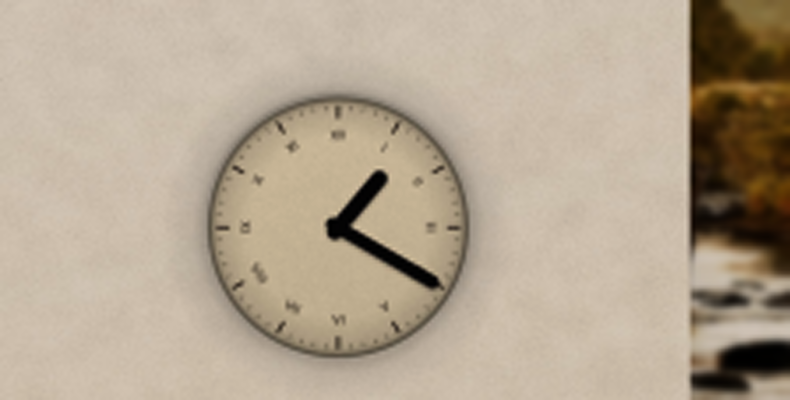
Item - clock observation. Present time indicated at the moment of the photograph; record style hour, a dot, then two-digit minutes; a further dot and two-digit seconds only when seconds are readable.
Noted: 1.20
